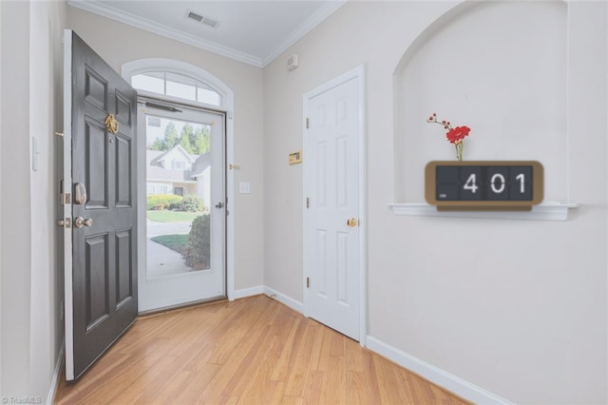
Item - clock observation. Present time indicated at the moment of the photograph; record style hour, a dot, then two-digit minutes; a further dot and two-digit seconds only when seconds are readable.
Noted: 4.01
